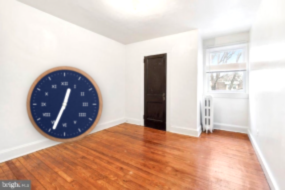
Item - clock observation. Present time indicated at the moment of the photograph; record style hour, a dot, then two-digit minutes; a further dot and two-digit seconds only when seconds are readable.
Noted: 12.34
